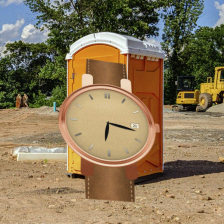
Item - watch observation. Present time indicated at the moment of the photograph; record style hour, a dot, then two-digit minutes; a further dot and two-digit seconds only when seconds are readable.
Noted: 6.17
